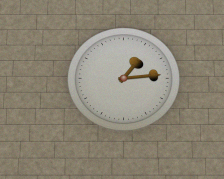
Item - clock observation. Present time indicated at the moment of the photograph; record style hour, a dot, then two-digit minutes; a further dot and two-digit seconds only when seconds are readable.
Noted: 1.14
